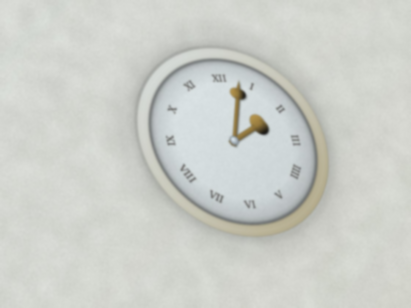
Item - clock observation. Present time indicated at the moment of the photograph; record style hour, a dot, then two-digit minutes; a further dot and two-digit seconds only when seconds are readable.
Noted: 2.03
